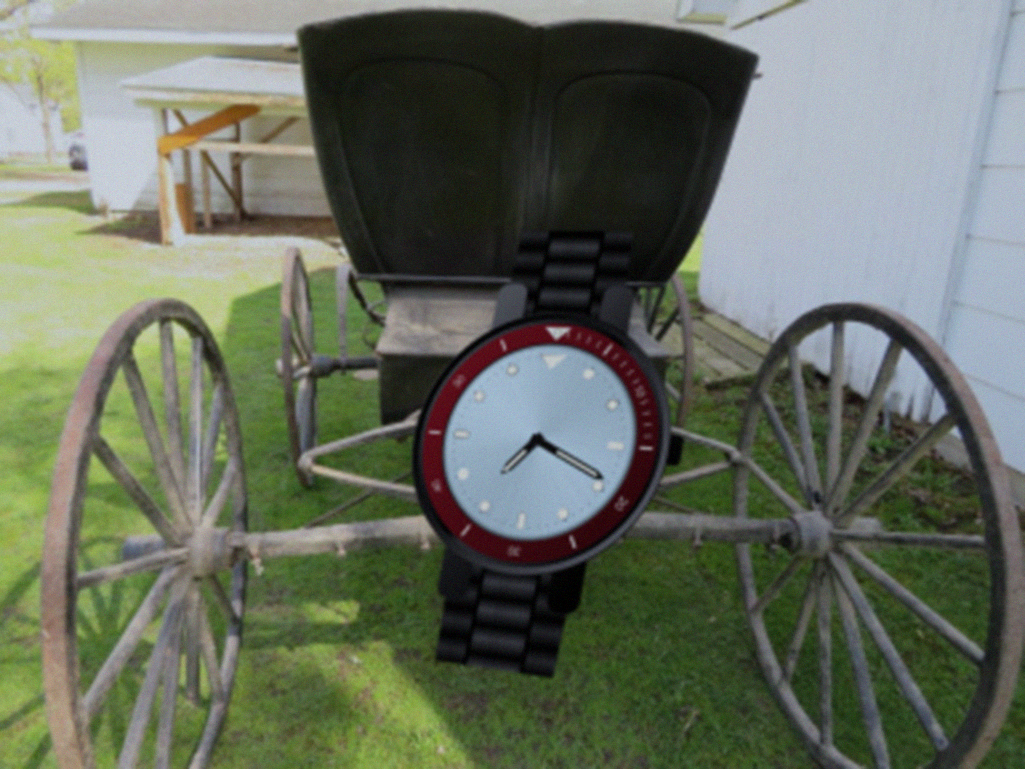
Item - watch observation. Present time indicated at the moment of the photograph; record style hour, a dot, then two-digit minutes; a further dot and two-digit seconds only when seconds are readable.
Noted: 7.19
